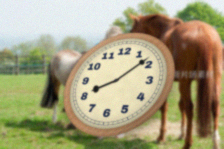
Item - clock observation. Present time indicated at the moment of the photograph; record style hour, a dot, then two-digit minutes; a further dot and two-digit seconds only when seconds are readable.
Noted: 8.08
